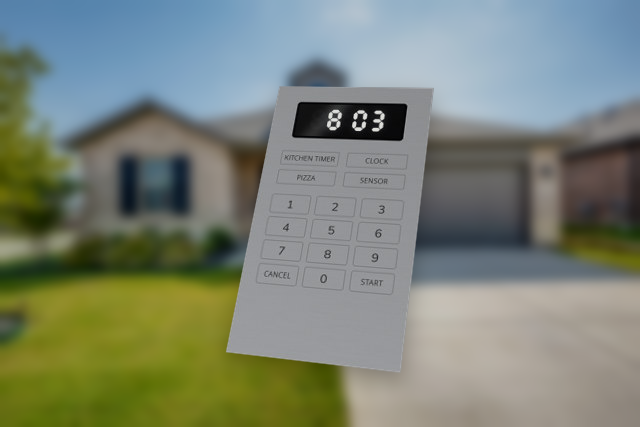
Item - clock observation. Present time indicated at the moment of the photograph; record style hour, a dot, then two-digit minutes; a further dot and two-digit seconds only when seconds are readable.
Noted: 8.03
